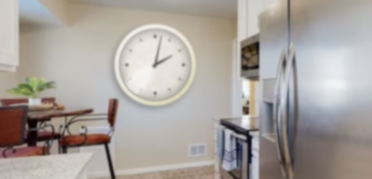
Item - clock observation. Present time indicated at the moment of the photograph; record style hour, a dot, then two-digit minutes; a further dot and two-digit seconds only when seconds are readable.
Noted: 2.02
